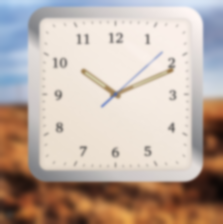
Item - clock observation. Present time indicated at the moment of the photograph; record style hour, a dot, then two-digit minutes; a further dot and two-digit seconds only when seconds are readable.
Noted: 10.11.08
